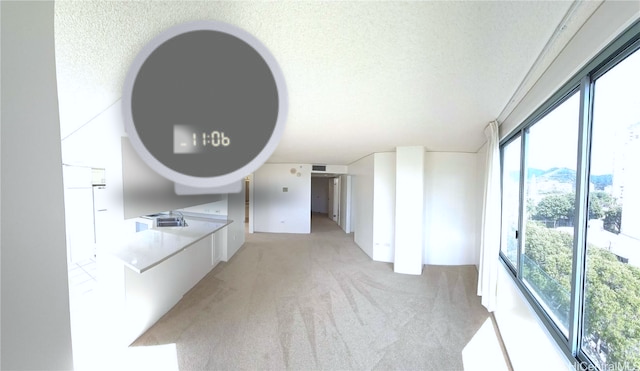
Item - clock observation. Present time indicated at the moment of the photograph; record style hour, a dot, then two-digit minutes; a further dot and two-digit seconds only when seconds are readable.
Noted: 11.06
